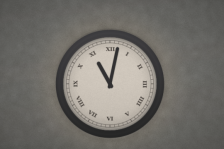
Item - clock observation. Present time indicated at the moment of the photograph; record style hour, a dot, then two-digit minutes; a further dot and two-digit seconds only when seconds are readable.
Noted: 11.02
